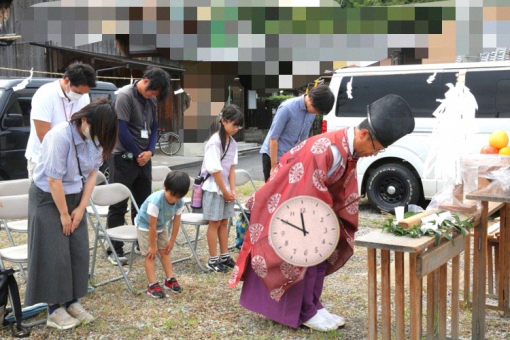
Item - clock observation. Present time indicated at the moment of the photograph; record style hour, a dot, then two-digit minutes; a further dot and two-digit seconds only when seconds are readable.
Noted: 11.50
